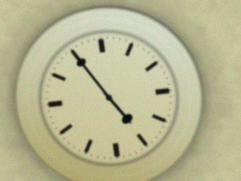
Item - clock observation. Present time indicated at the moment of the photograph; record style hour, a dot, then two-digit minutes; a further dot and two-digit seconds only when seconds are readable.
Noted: 4.55
